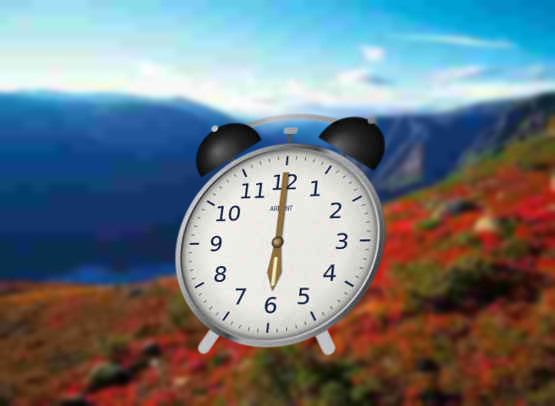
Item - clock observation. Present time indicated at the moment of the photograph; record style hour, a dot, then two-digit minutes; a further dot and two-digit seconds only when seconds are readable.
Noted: 6.00
